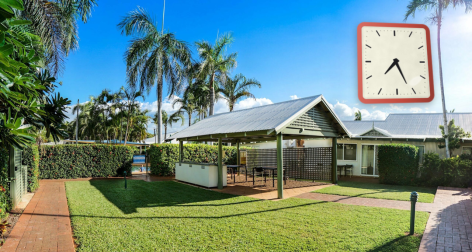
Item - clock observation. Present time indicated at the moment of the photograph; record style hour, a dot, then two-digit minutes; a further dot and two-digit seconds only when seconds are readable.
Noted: 7.26
